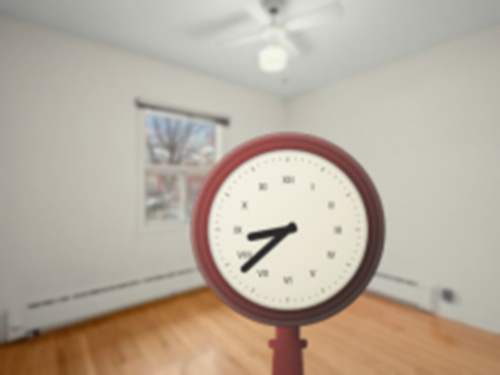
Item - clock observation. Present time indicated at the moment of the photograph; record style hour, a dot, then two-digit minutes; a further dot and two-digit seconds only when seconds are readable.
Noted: 8.38
